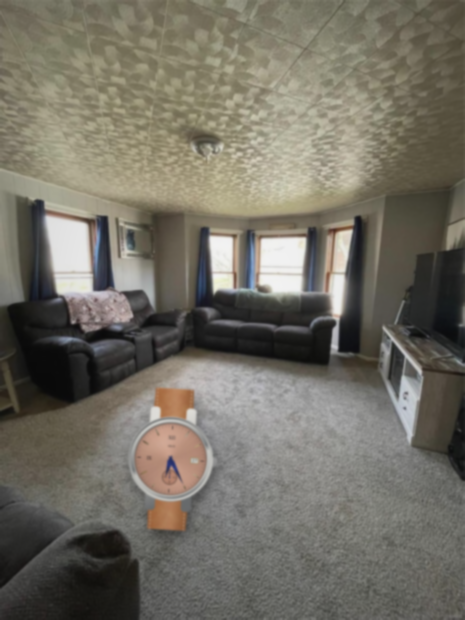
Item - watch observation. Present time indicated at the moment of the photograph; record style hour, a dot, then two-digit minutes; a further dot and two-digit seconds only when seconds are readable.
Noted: 6.25
